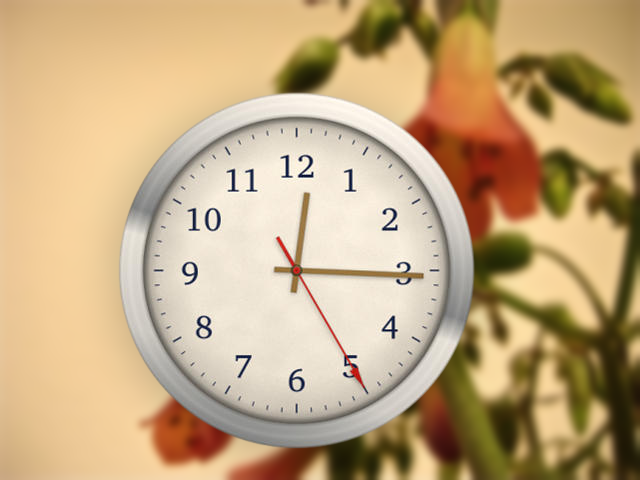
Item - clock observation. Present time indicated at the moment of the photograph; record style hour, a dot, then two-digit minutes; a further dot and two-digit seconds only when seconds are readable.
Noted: 12.15.25
